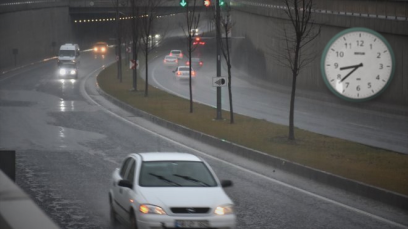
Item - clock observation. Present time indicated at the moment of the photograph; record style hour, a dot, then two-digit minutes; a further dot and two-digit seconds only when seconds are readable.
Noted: 8.38
